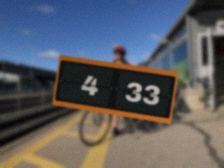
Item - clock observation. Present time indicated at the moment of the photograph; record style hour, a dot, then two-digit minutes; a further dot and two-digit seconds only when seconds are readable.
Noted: 4.33
